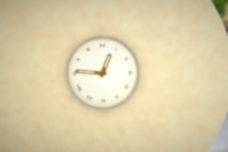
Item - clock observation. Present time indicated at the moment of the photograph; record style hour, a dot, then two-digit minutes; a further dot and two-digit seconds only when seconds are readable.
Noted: 12.46
